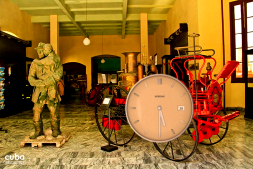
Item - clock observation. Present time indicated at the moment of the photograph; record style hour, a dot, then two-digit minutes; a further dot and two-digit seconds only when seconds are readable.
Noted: 5.30
